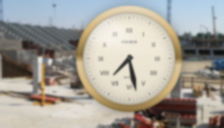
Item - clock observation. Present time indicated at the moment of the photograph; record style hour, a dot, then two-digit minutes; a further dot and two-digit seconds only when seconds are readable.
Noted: 7.28
